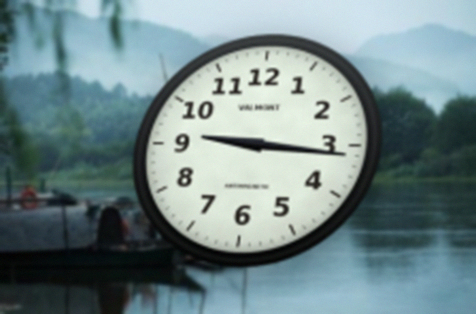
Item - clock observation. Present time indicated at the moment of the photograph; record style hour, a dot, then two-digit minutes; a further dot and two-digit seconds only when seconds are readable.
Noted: 9.16
